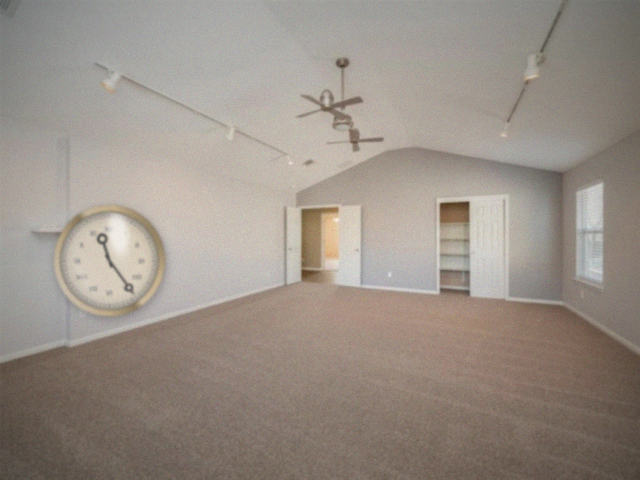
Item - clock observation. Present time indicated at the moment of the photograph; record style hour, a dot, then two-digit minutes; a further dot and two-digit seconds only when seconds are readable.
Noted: 11.24
